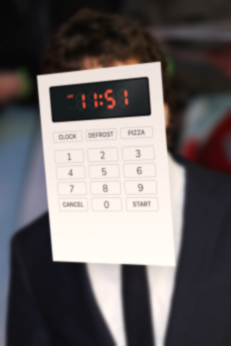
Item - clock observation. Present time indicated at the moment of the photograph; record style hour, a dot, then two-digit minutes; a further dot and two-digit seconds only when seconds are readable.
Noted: 11.51
